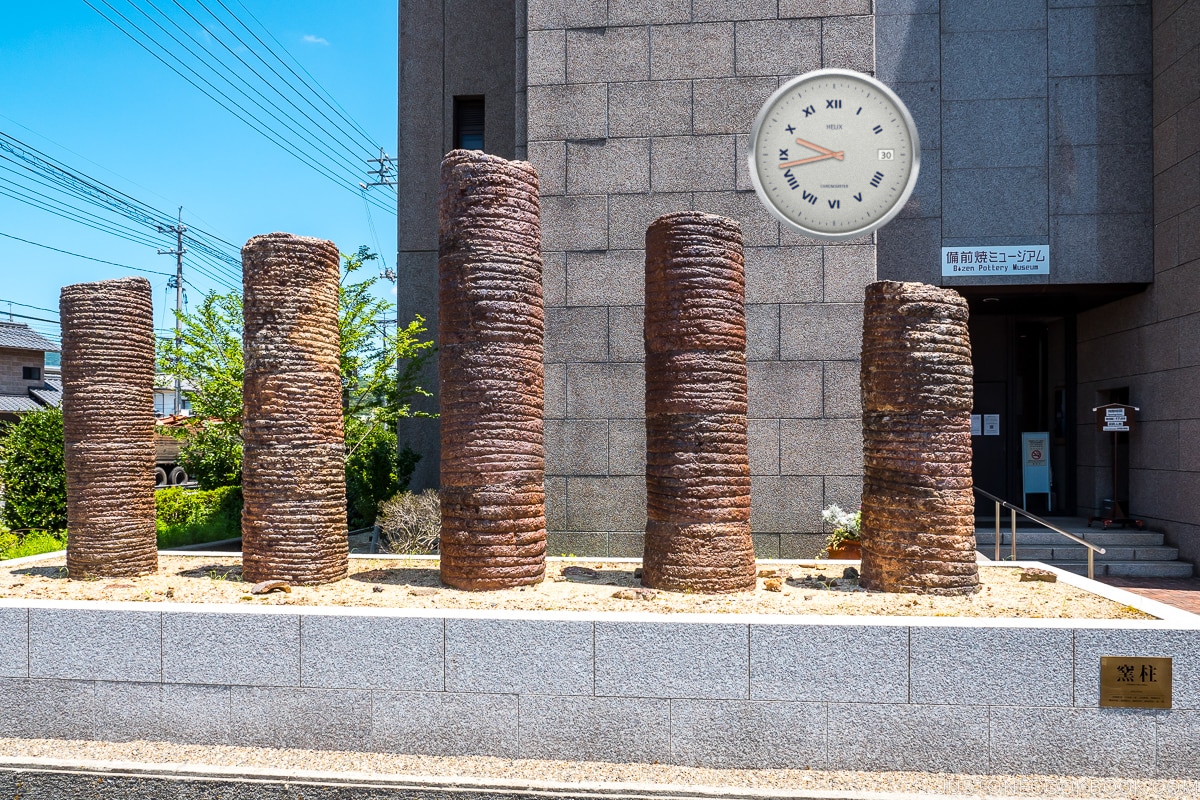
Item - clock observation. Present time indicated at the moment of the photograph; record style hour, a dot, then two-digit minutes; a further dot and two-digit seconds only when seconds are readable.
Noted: 9.43
